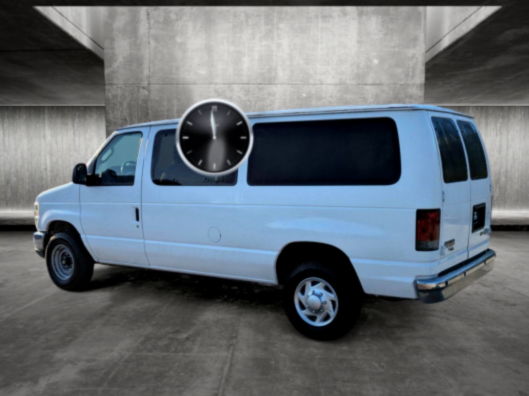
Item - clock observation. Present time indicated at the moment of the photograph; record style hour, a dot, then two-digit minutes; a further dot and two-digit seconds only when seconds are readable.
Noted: 11.59
